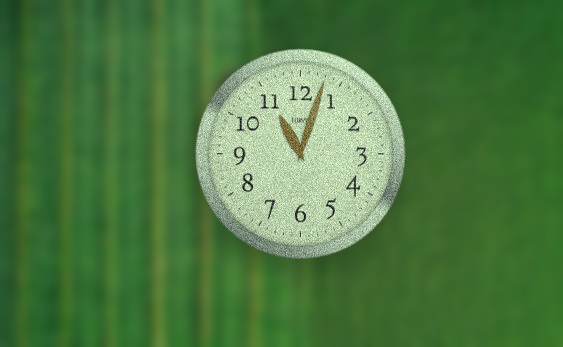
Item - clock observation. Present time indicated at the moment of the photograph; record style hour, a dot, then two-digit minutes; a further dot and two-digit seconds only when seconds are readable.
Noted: 11.03
